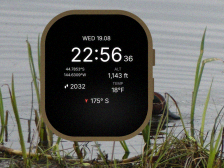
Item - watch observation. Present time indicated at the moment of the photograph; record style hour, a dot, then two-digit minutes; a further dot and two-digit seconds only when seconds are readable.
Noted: 22.56.36
